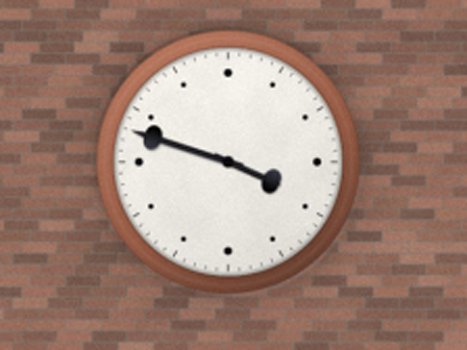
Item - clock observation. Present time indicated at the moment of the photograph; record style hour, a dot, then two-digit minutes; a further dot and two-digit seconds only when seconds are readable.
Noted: 3.48
